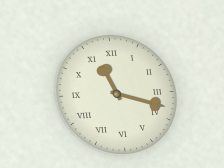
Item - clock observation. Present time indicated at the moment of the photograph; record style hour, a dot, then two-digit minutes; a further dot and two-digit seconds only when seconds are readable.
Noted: 11.18
